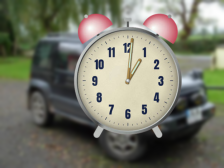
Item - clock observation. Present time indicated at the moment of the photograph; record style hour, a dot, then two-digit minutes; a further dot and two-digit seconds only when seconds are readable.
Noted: 1.01
